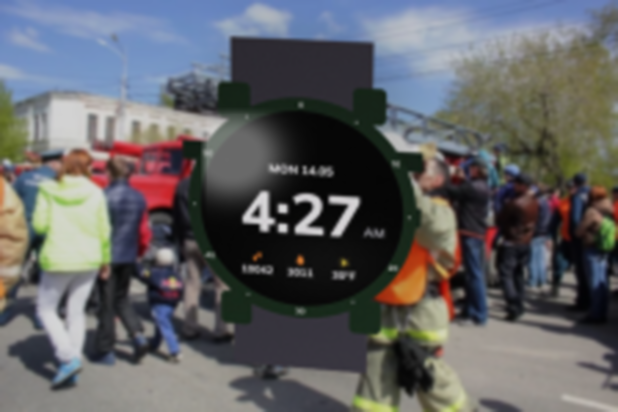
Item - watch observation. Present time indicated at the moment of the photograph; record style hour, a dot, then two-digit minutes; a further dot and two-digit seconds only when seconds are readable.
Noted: 4.27
